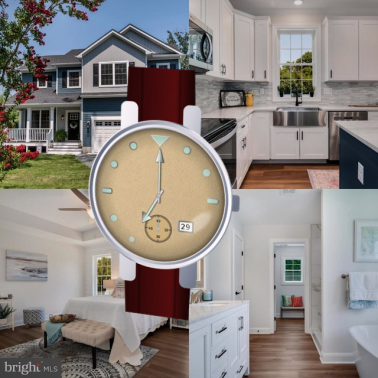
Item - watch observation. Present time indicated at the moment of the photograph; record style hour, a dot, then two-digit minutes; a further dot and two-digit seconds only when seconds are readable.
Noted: 7.00
